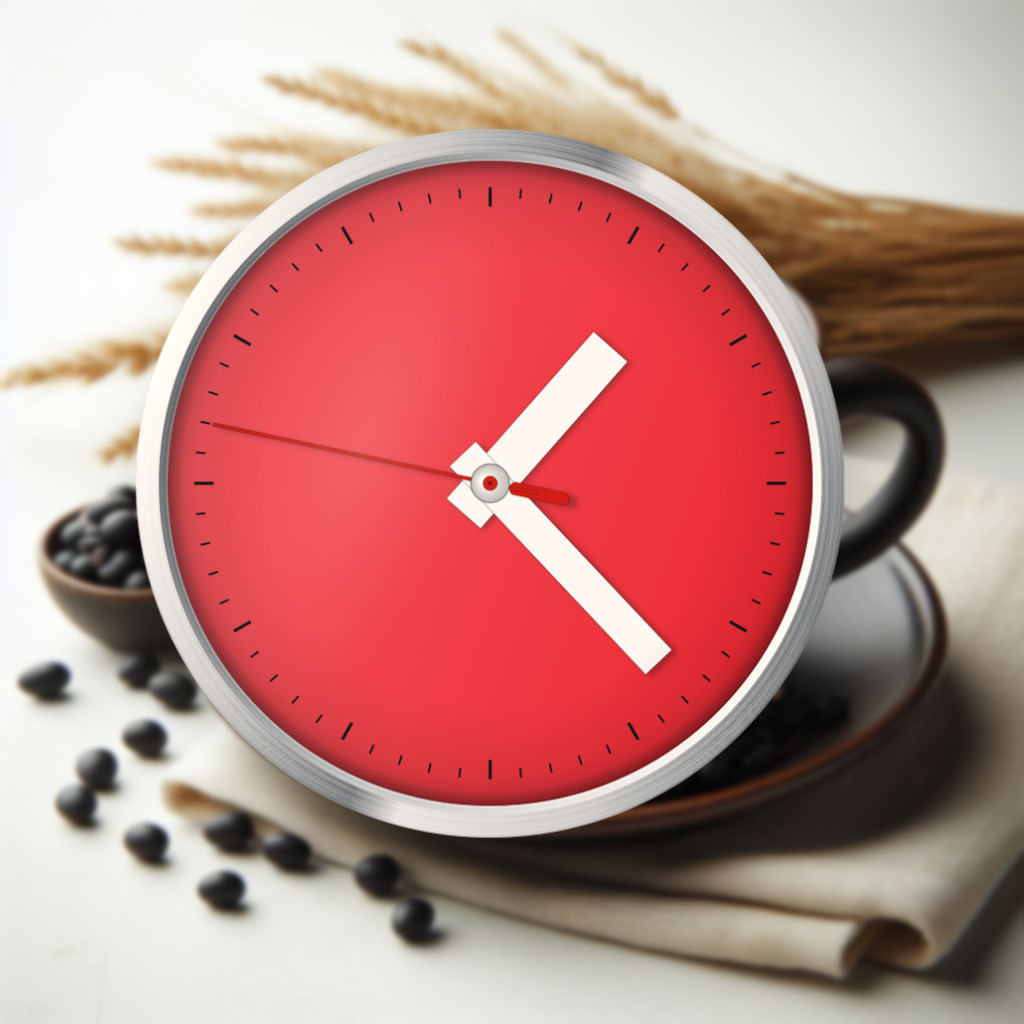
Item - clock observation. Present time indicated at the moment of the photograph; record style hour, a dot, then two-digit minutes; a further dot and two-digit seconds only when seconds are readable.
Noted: 1.22.47
